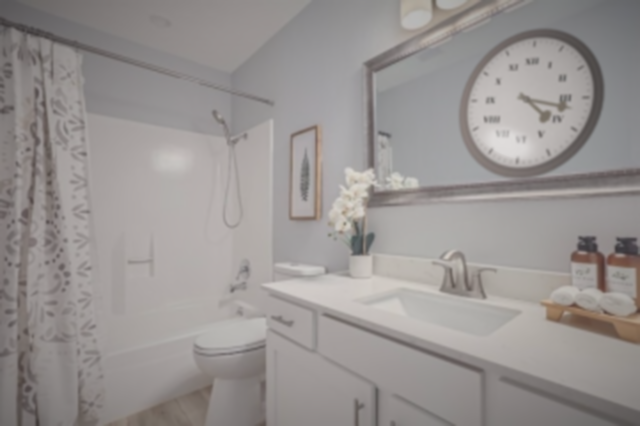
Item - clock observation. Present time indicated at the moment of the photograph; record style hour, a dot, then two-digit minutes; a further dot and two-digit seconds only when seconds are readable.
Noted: 4.17
